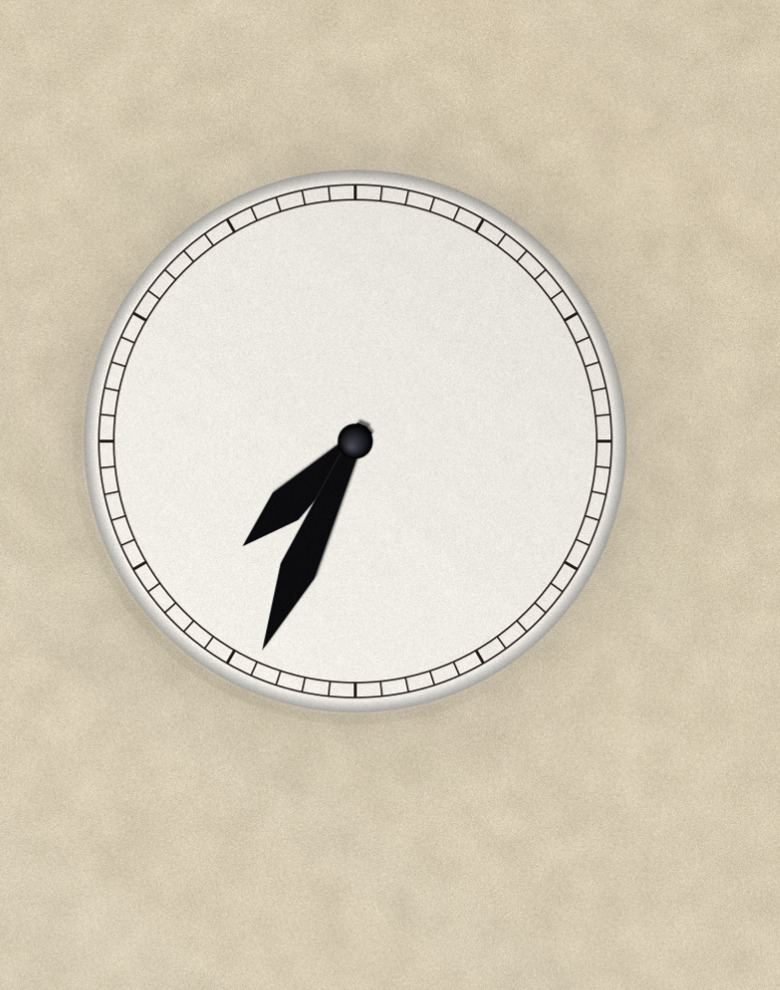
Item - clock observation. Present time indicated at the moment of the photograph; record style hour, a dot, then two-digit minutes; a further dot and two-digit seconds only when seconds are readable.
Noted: 7.34
